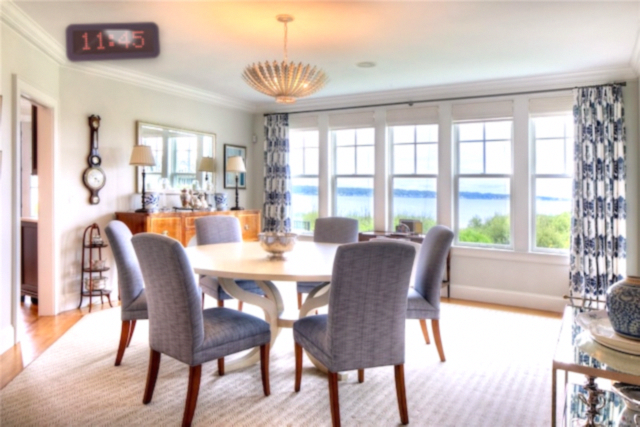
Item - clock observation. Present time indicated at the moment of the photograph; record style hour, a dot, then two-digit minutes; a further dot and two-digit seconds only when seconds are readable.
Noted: 11.45
